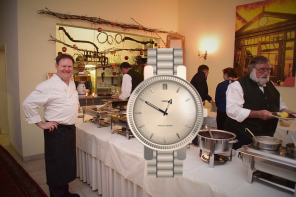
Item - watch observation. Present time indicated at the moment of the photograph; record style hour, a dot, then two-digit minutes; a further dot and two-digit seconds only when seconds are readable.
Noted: 12.50
